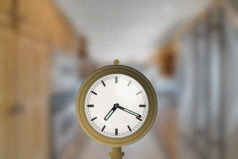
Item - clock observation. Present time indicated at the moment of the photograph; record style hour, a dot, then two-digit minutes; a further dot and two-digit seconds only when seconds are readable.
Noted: 7.19
